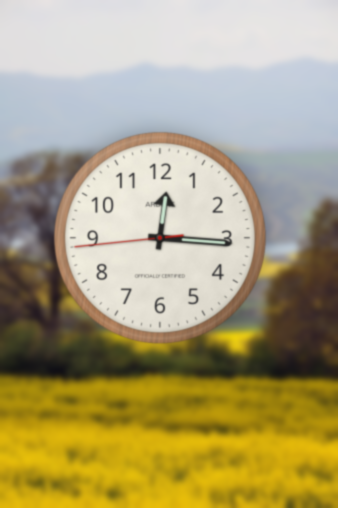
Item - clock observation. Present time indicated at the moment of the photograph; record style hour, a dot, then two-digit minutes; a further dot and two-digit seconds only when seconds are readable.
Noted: 12.15.44
